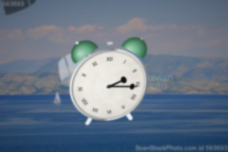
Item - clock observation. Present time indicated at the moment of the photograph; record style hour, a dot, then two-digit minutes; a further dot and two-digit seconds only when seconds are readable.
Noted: 2.16
